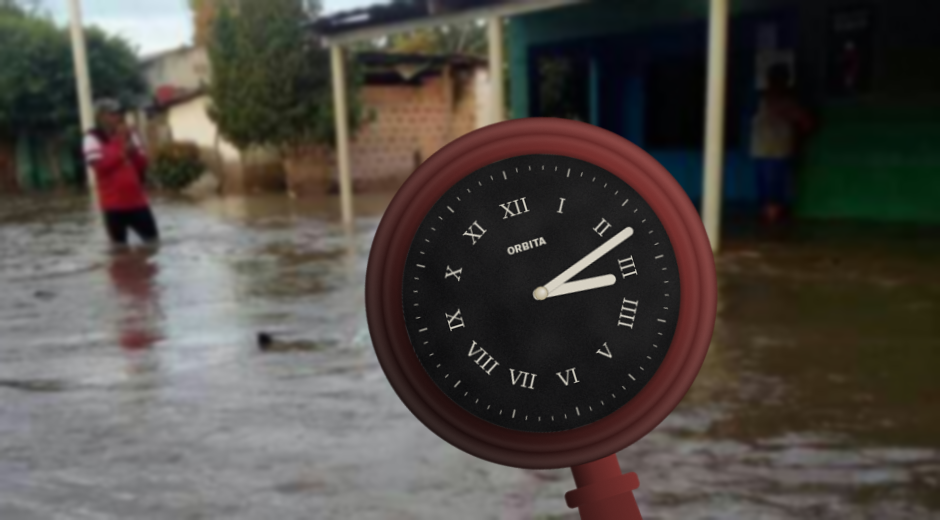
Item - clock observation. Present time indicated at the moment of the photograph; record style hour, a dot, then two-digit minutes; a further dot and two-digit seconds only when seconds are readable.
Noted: 3.12
